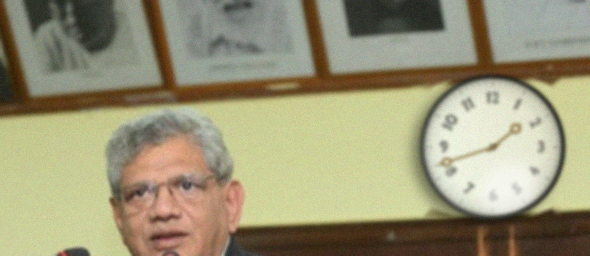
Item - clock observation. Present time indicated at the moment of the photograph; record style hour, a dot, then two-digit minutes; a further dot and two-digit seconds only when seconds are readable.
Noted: 1.42
